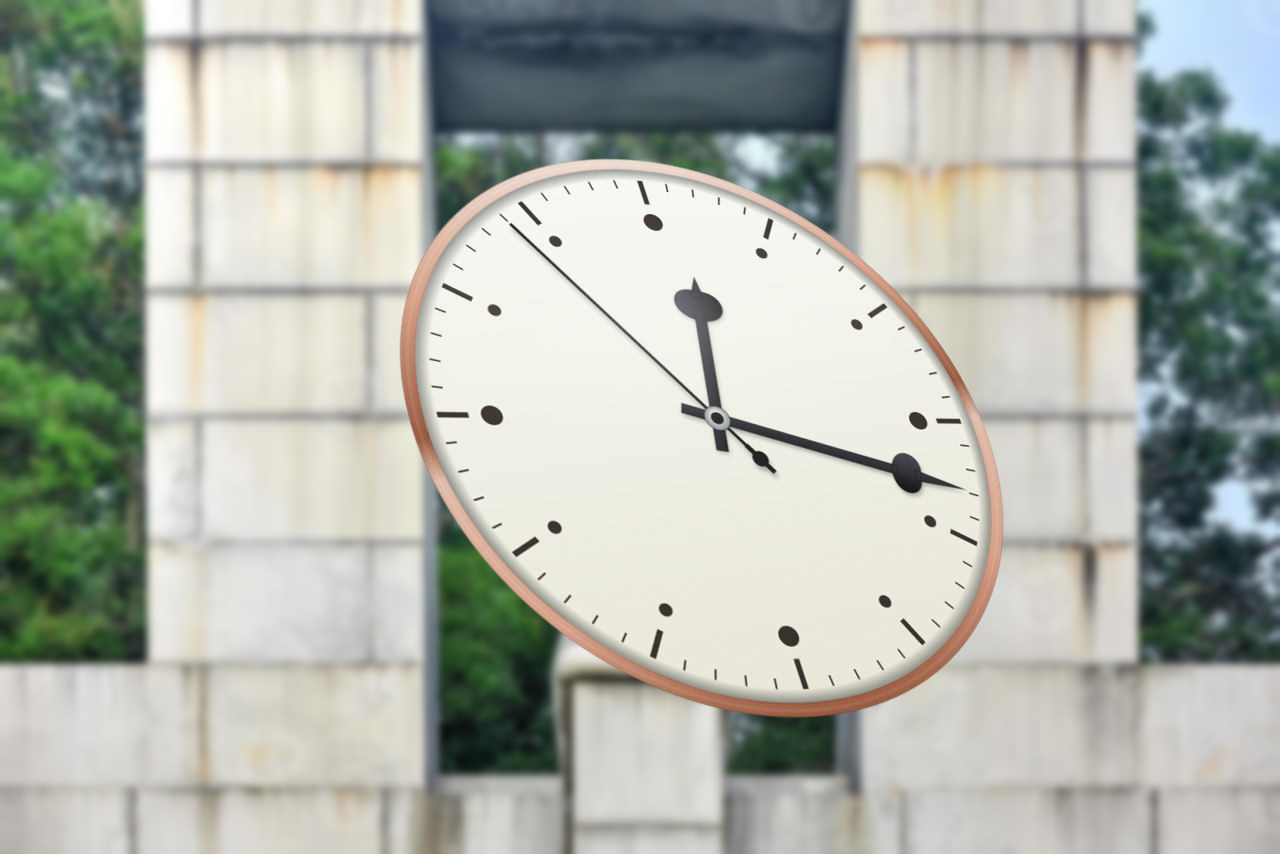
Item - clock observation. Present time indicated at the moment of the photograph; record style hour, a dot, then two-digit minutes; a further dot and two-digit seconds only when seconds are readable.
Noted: 12.17.54
